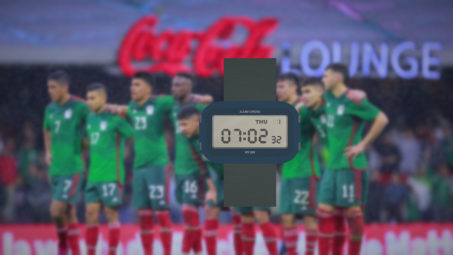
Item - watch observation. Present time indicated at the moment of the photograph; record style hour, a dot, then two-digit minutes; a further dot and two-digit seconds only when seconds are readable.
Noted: 7.02.32
